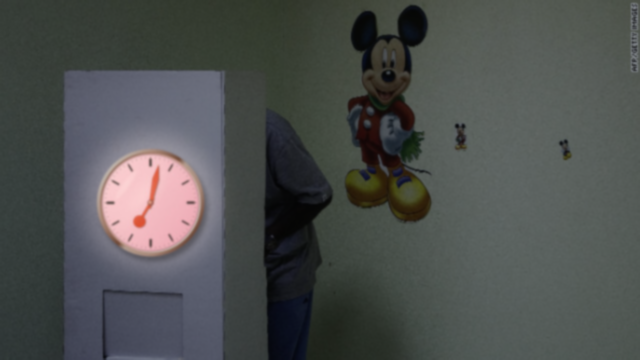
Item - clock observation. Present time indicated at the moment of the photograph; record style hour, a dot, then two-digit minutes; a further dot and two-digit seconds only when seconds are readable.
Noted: 7.02
